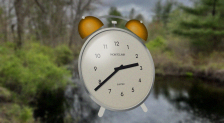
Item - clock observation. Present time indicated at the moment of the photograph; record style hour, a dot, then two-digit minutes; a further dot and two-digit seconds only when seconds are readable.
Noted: 2.39
